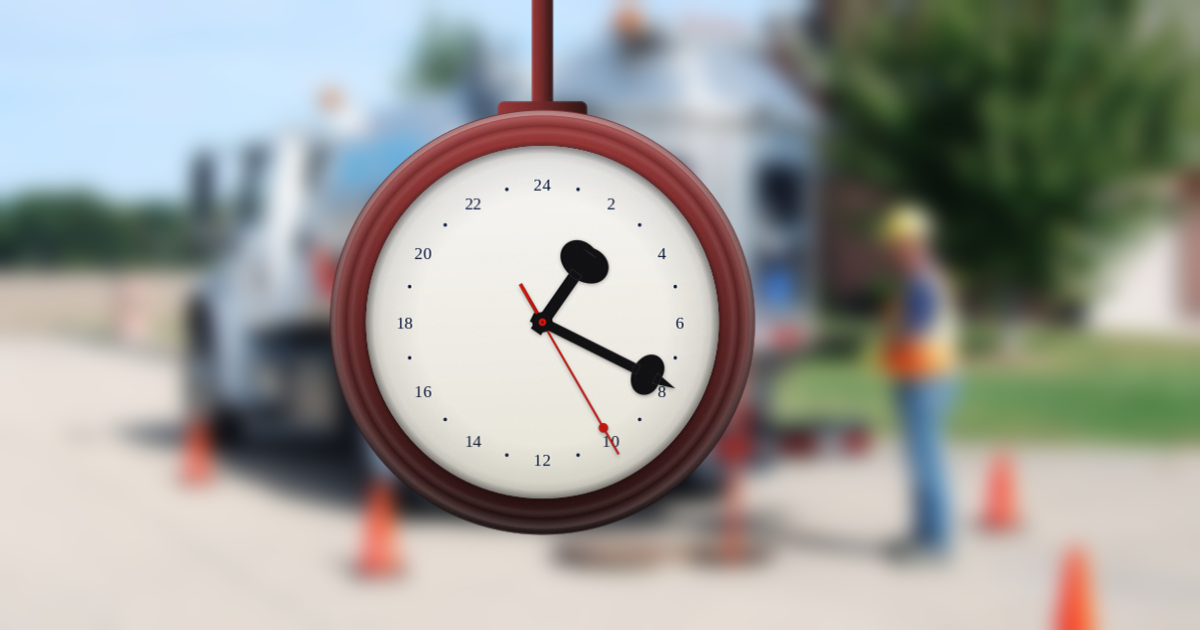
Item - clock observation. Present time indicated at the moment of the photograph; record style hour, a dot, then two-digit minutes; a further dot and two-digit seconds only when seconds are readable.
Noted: 2.19.25
